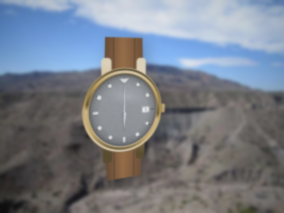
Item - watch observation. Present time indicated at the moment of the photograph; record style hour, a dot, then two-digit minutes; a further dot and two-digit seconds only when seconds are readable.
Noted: 6.00
